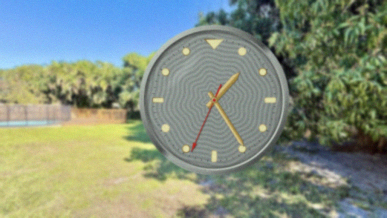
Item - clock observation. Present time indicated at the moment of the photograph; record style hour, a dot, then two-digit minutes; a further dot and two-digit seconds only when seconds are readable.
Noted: 1.24.34
